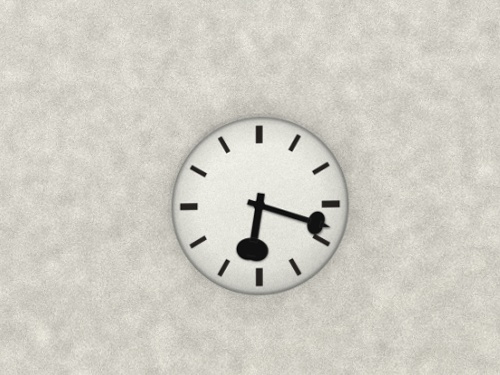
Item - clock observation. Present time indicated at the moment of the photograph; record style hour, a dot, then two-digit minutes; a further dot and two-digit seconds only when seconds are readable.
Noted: 6.18
